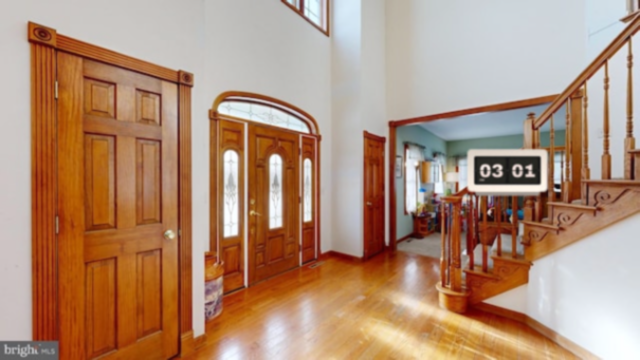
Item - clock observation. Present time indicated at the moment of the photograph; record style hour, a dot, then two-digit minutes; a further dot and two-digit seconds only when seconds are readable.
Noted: 3.01
